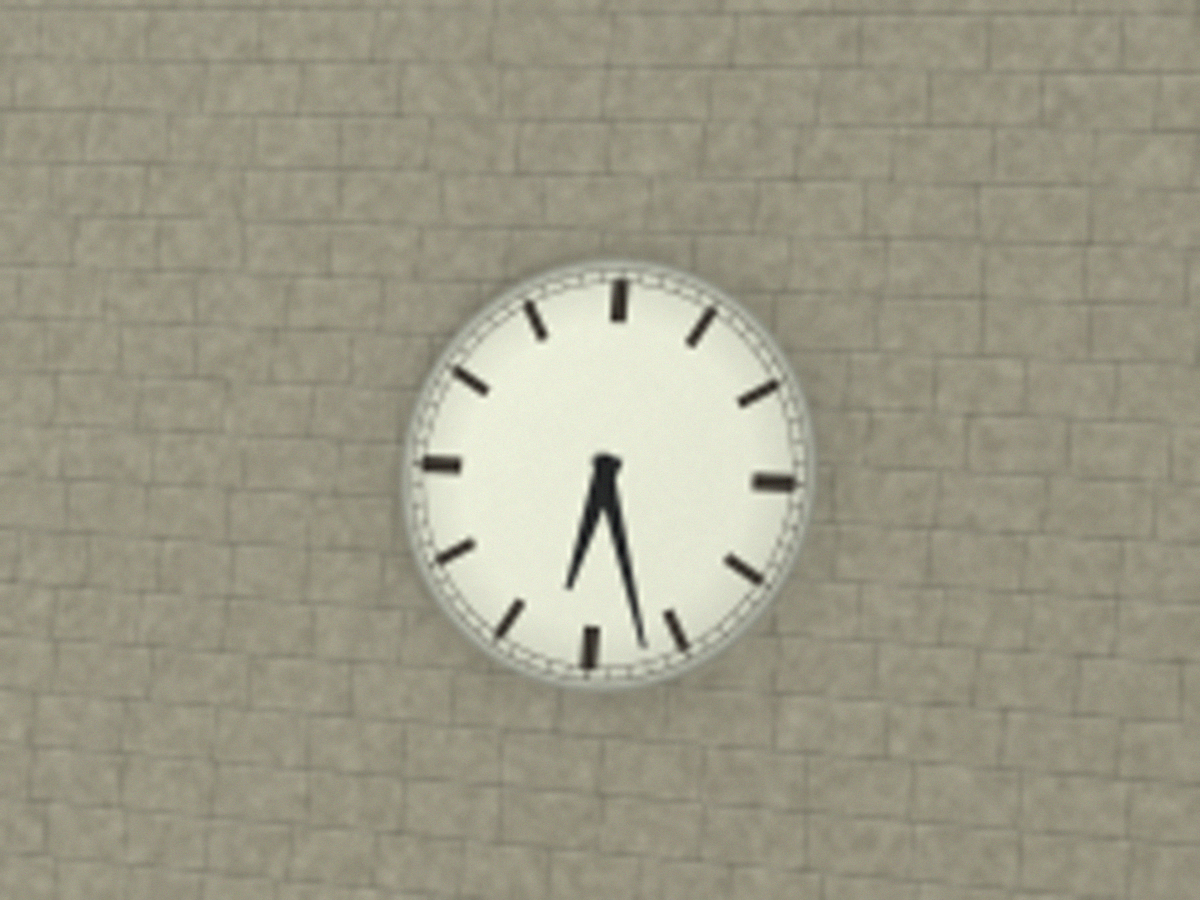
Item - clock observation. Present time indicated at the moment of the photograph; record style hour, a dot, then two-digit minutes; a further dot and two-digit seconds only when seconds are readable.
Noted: 6.27
